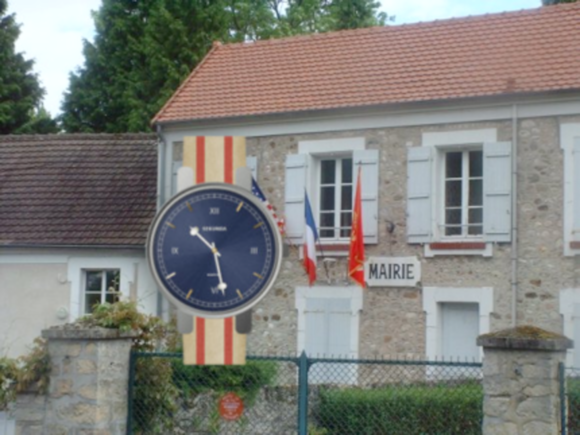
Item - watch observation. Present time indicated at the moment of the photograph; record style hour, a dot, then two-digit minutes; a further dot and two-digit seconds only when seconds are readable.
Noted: 10.28
